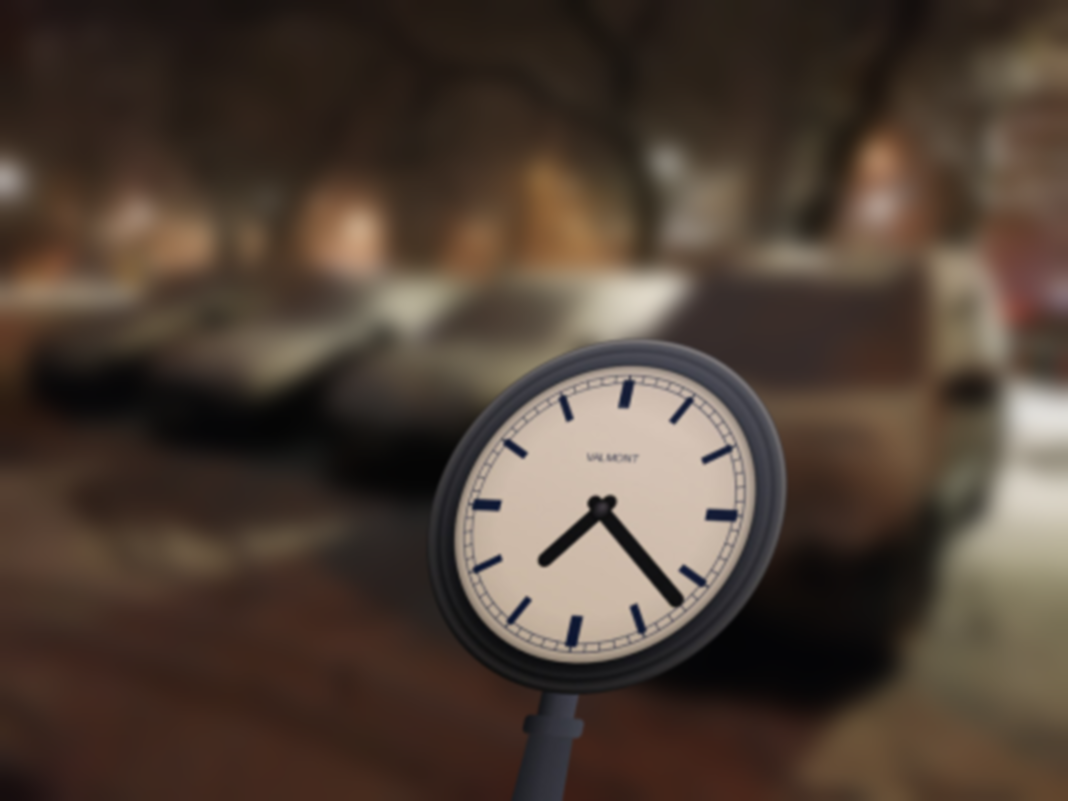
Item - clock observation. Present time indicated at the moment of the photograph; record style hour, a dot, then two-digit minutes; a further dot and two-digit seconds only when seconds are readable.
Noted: 7.22
